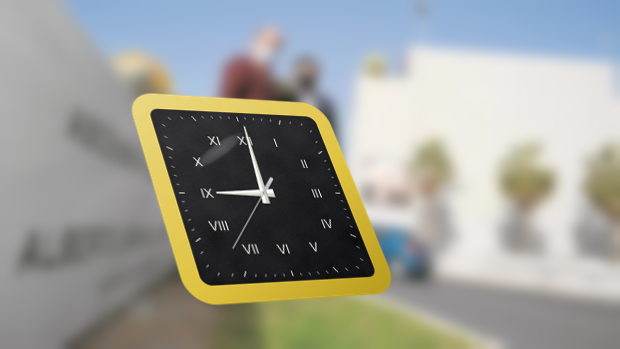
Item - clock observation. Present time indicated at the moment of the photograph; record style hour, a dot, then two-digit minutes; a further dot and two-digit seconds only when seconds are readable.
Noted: 9.00.37
